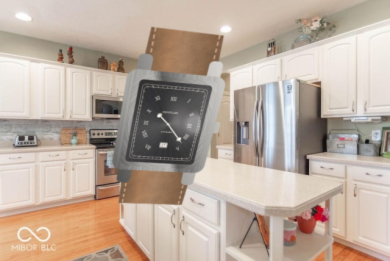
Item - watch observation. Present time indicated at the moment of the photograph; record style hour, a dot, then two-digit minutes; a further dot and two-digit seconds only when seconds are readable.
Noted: 10.23
